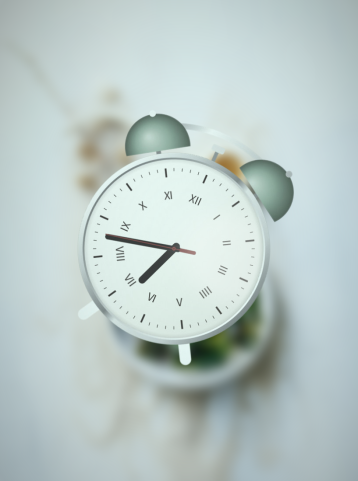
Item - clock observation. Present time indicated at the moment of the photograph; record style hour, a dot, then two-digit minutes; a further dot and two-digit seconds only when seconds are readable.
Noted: 6.42.43
